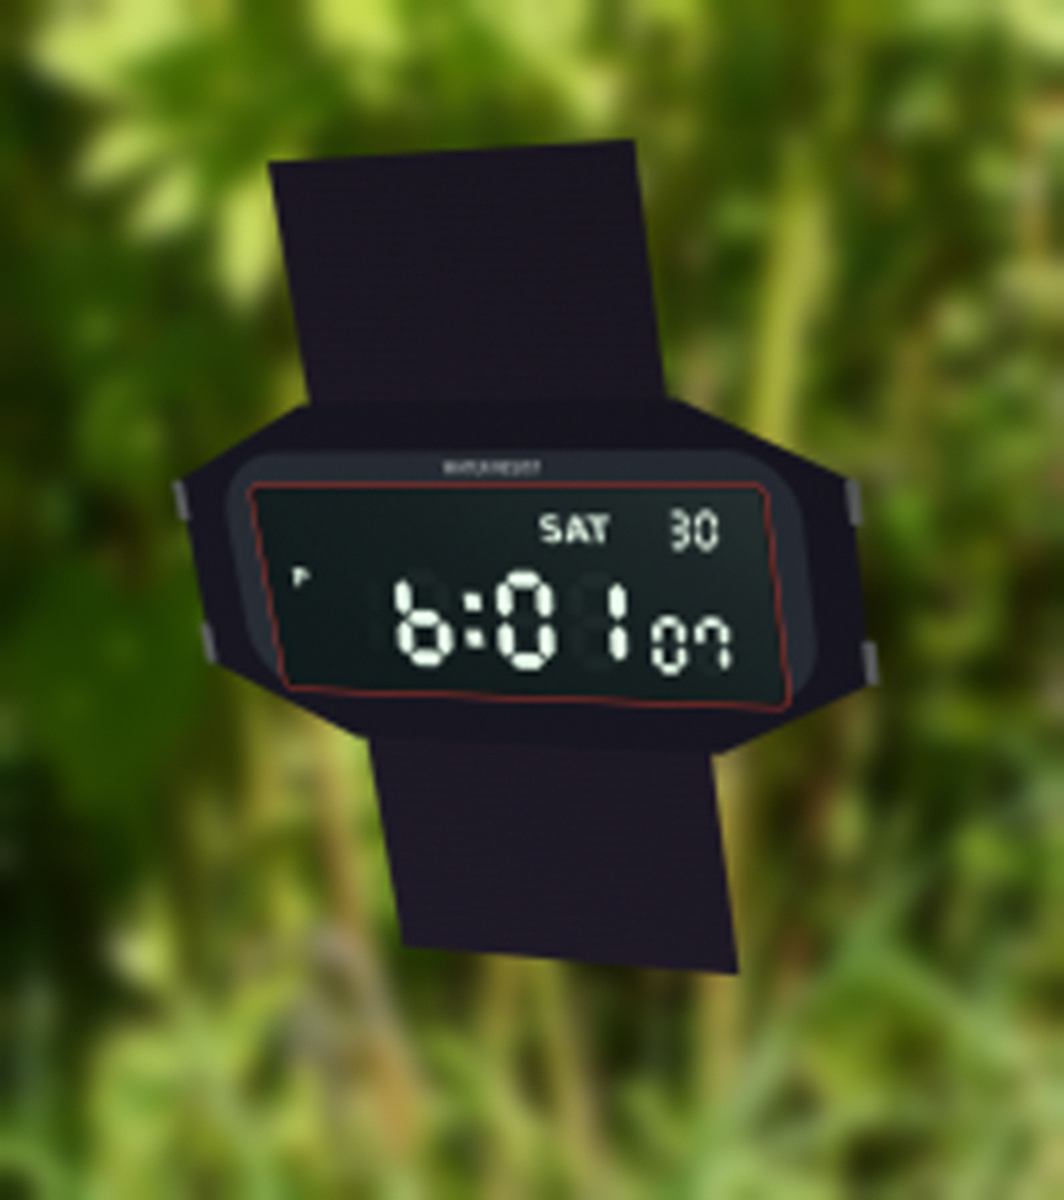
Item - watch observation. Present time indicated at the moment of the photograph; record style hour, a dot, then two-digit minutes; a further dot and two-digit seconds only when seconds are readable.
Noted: 6.01.07
